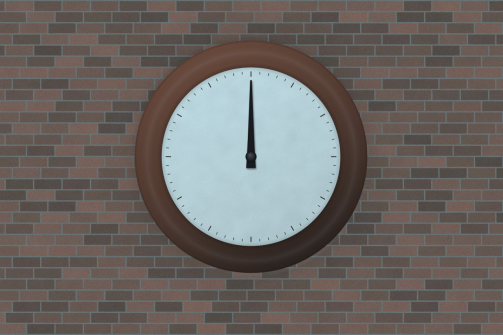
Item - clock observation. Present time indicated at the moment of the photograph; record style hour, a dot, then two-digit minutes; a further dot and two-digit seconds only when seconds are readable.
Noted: 12.00
